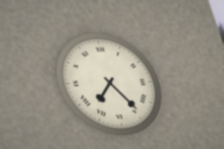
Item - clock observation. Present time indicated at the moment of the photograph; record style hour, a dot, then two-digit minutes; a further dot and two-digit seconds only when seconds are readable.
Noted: 7.24
